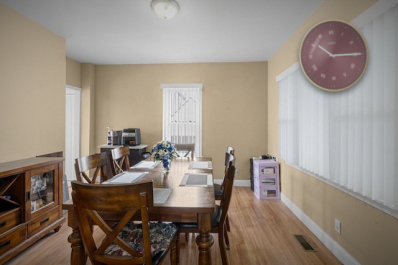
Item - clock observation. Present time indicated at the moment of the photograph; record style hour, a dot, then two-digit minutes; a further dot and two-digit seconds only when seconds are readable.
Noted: 10.15
